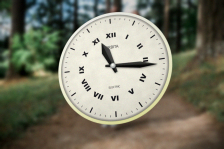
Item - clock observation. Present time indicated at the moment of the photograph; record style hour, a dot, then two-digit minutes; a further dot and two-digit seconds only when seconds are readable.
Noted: 11.16
